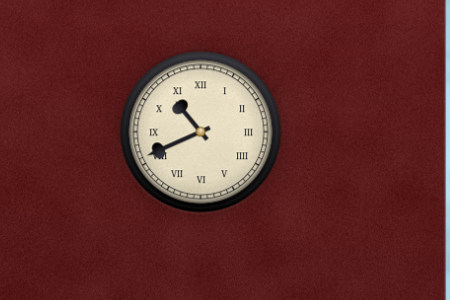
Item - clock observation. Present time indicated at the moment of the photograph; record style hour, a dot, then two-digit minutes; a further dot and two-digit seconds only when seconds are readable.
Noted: 10.41
